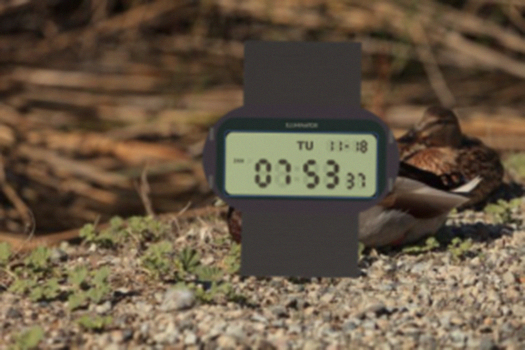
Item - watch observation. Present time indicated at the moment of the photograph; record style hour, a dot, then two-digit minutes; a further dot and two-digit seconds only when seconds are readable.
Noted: 7.53.37
